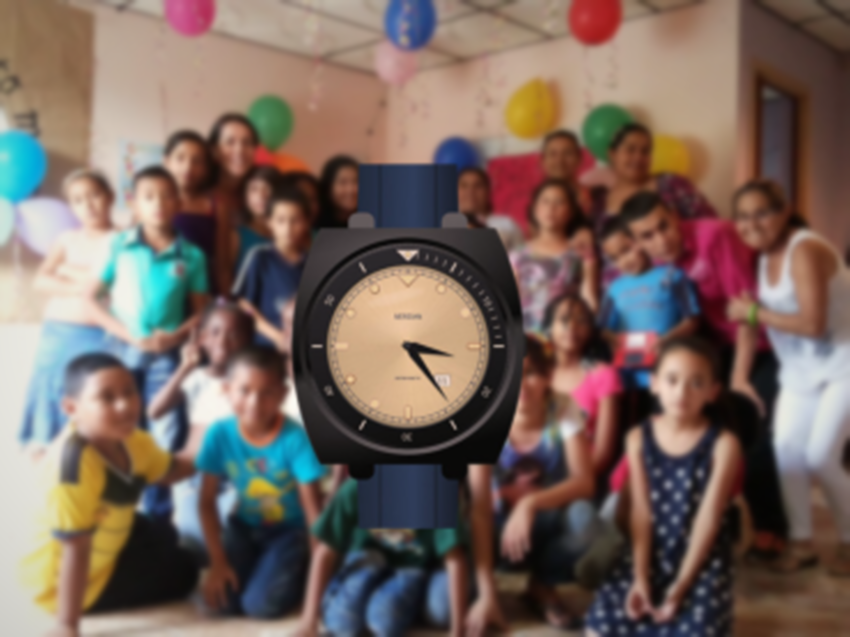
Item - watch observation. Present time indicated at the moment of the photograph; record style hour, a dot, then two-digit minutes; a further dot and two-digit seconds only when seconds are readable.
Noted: 3.24
